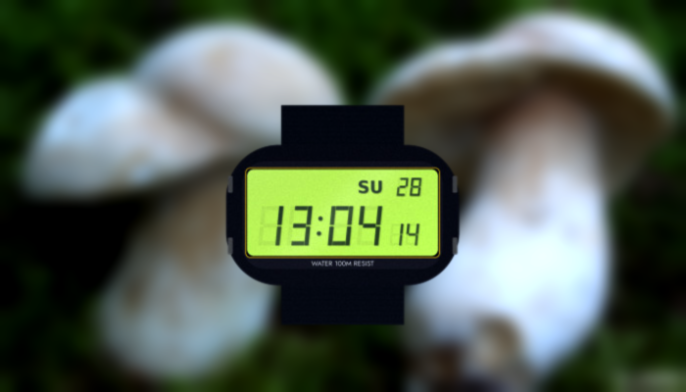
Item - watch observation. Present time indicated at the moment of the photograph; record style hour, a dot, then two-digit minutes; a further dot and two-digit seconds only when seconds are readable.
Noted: 13.04.14
